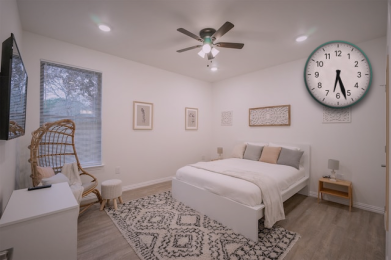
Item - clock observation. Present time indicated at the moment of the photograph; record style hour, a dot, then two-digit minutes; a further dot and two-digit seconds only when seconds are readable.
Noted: 6.27
